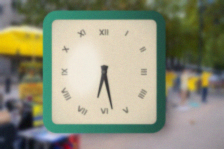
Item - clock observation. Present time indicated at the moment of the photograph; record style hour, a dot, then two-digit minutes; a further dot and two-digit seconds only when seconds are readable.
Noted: 6.28
